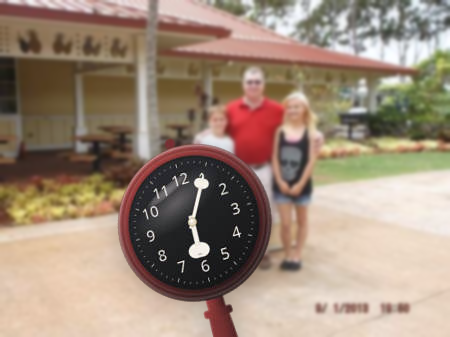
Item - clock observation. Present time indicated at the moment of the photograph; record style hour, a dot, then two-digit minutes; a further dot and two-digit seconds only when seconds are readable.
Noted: 6.05
